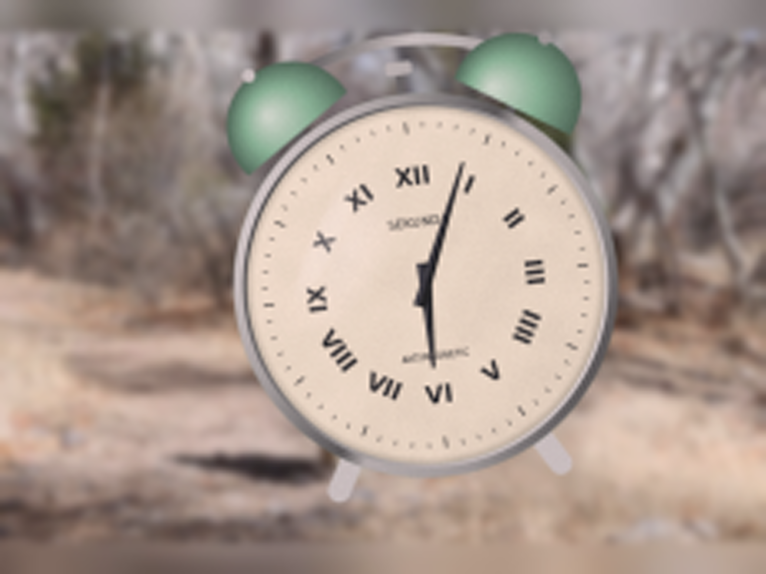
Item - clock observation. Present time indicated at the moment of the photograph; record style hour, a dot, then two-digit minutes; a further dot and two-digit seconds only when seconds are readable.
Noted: 6.04
